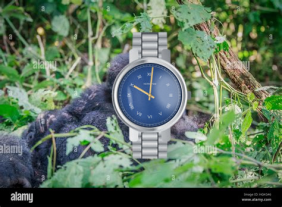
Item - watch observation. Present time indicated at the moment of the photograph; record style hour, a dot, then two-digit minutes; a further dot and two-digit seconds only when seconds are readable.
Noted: 10.01
